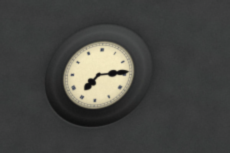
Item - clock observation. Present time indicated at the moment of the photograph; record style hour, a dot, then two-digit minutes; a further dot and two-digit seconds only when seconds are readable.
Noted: 7.14
